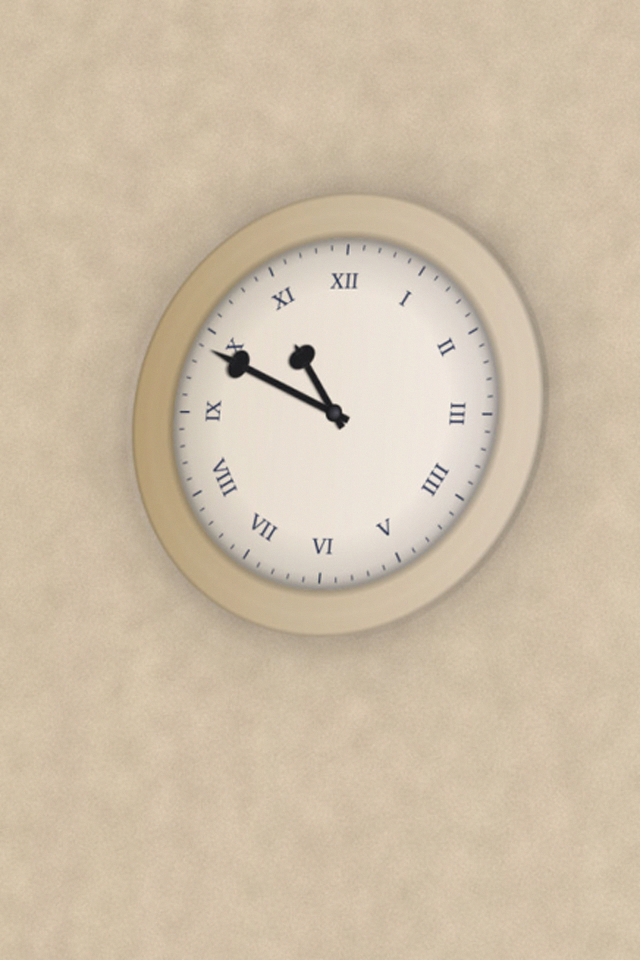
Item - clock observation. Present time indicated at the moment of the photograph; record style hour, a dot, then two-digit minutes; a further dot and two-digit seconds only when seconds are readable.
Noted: 10.49
